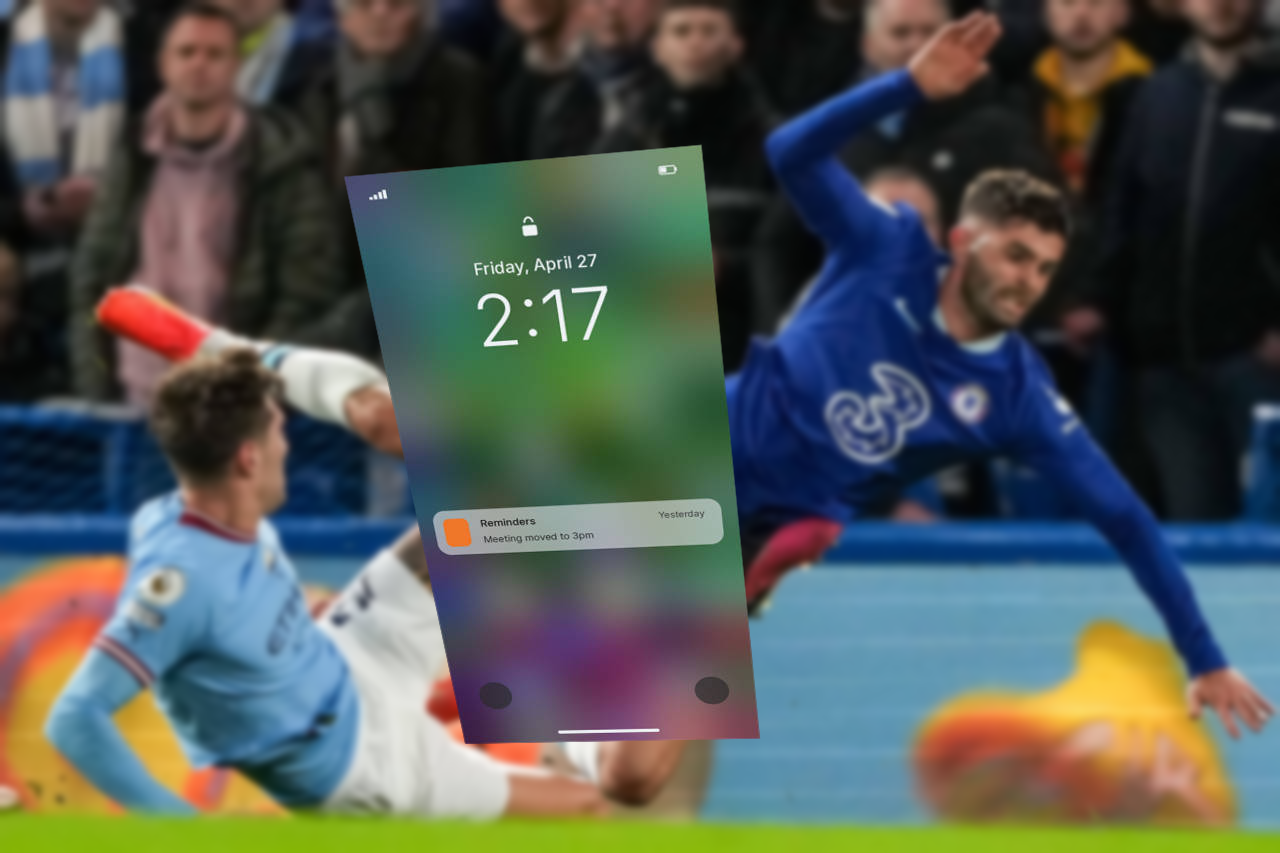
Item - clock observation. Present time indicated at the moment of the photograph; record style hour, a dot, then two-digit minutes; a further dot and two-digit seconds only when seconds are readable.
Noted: 2.17
